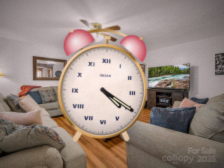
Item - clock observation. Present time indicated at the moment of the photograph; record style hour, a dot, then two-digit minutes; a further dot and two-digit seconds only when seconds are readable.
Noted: 4.20
